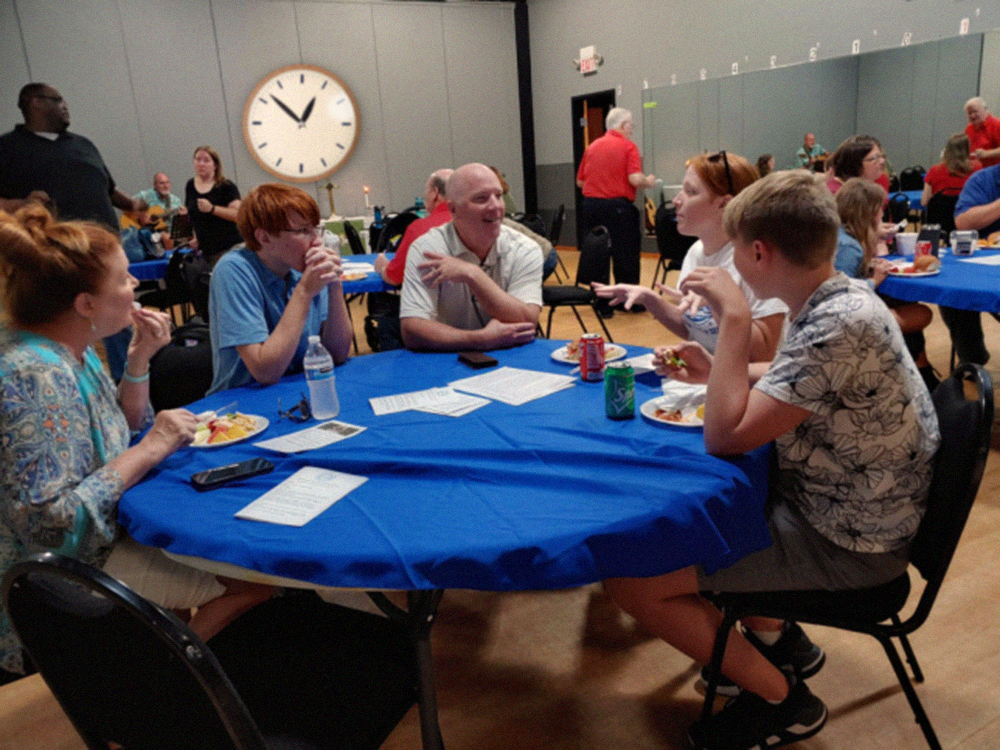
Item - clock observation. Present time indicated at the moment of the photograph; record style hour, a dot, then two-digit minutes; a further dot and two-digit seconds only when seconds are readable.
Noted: 12.52
